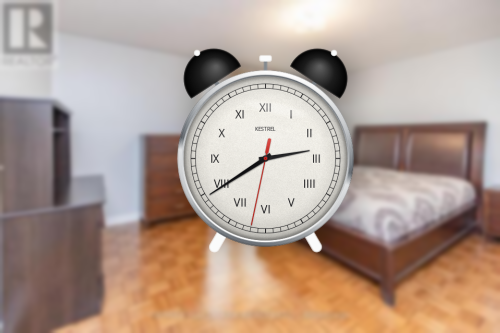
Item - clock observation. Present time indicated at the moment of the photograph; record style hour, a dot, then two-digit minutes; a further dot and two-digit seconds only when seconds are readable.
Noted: 2.39.32
